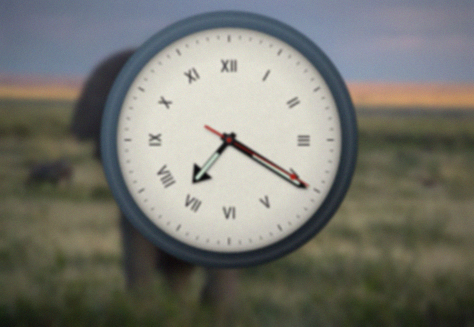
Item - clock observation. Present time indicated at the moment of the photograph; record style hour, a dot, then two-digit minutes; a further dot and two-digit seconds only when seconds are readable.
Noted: 7.20.20
